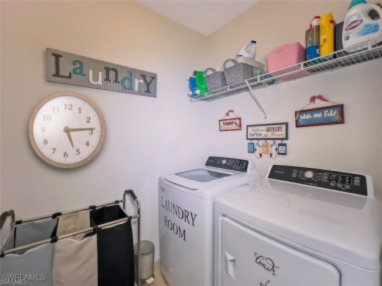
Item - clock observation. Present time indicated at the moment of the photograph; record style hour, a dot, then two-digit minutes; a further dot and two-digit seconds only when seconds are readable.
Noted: 5.14
